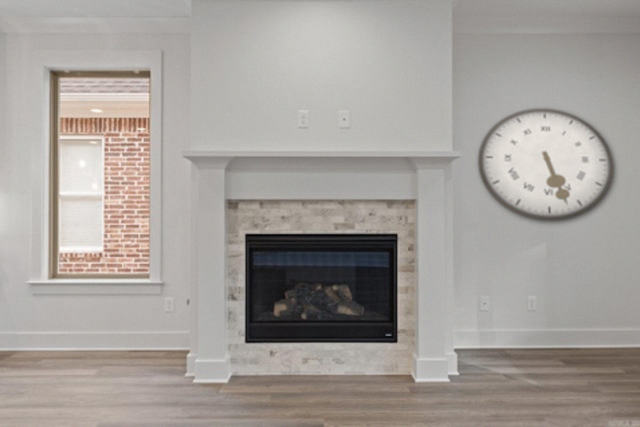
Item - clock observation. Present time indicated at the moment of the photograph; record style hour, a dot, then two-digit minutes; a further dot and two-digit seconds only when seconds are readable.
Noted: 5.27
